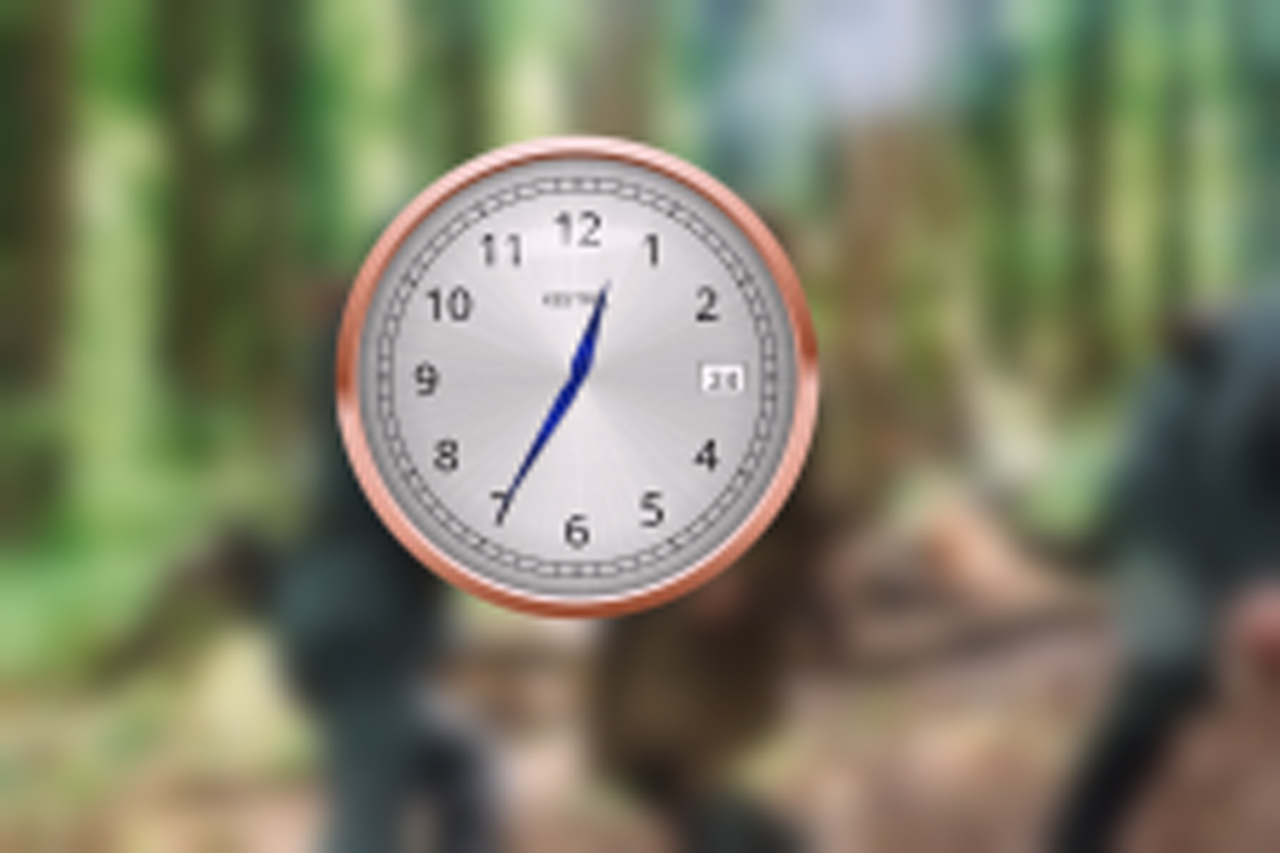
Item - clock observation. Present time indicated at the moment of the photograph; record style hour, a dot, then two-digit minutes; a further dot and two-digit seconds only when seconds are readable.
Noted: 12.35
